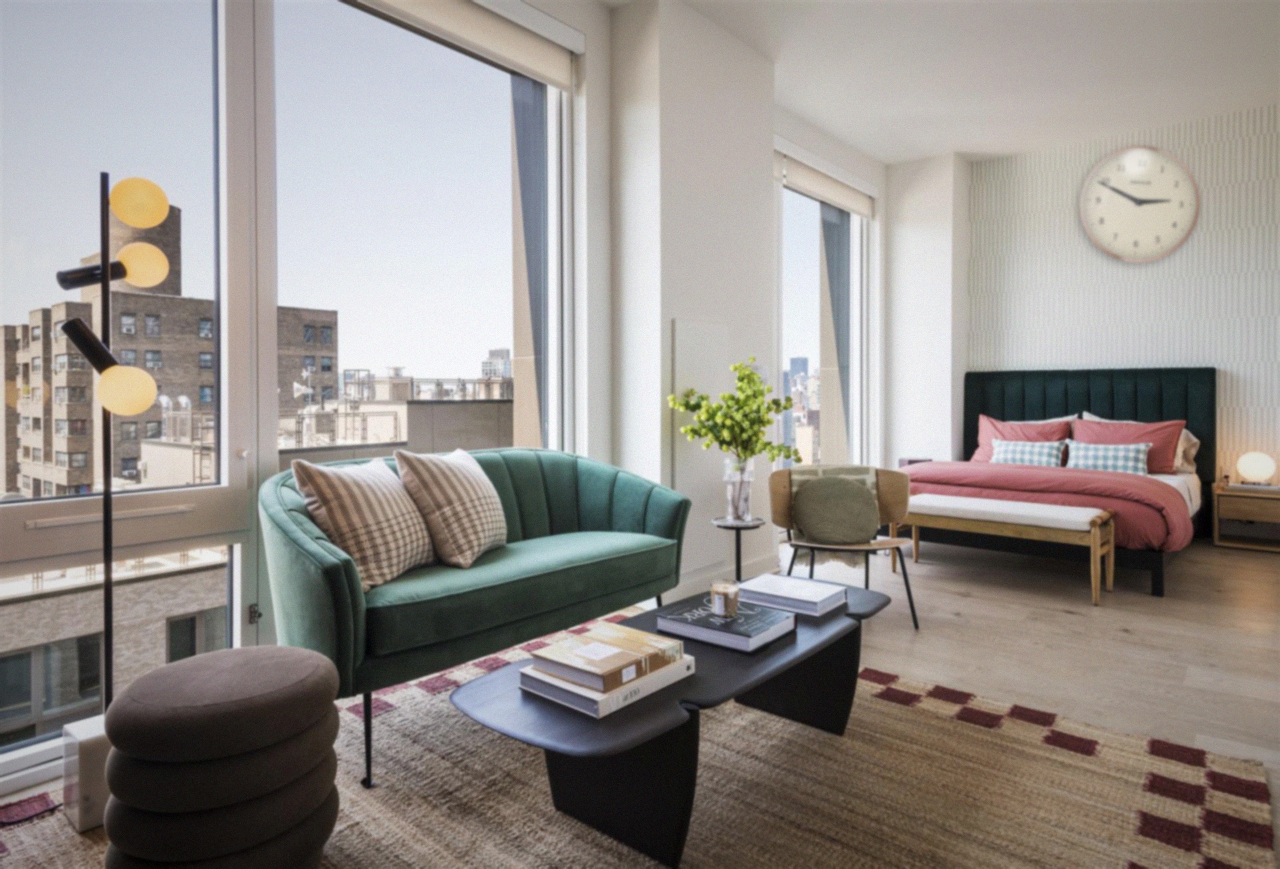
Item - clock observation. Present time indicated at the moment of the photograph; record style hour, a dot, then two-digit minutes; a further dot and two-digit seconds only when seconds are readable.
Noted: 2.49
